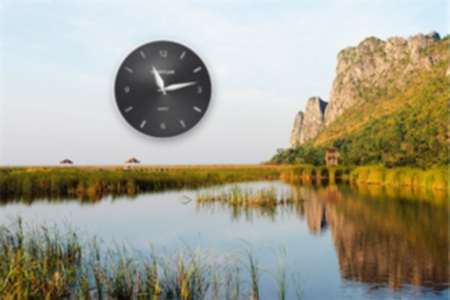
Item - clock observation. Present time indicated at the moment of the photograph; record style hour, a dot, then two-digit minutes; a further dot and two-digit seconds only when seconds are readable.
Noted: 11.13
